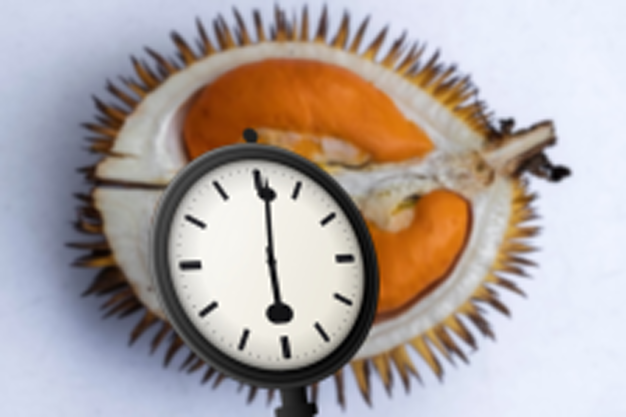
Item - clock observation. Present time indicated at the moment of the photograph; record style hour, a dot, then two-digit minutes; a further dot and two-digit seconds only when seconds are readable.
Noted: 6.01
